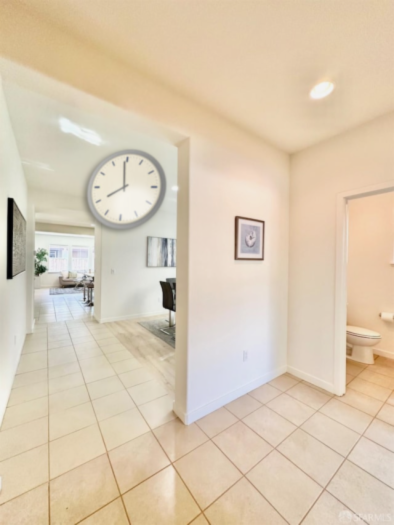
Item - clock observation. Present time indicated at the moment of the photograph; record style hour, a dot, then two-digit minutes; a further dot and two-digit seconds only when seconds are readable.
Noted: 7.59
